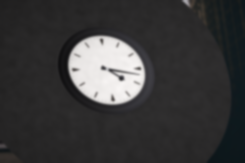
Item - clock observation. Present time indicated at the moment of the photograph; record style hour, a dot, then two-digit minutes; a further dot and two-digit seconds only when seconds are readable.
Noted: 4.17
